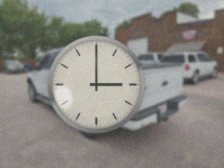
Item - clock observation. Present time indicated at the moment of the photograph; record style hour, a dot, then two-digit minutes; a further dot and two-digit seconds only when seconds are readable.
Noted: 3.00
